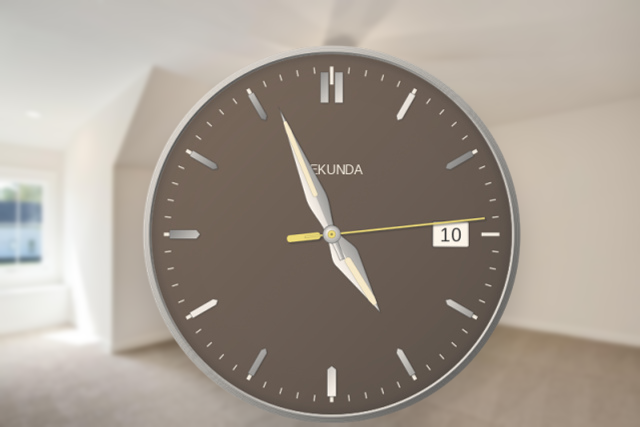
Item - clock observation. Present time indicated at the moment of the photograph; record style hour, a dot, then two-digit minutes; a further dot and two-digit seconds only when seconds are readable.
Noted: 4.56.14
